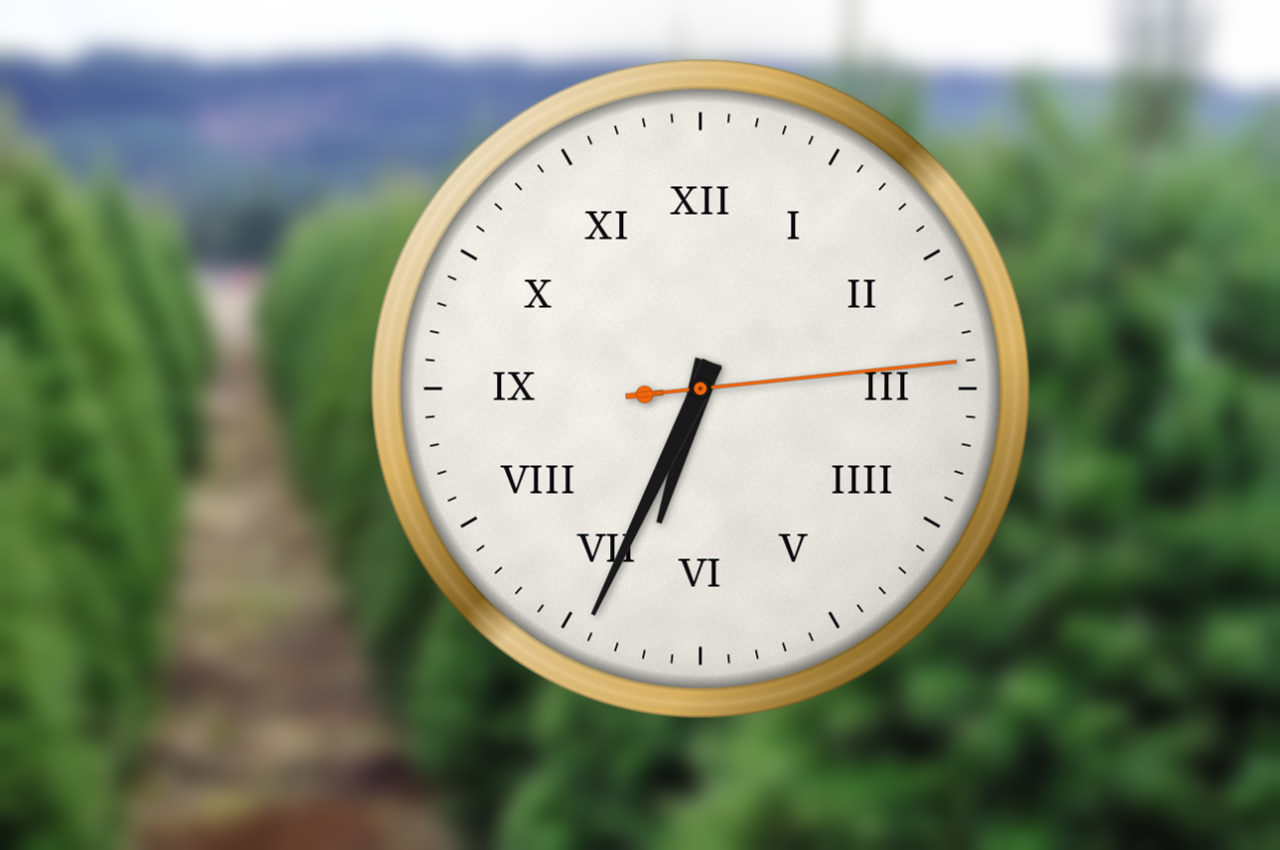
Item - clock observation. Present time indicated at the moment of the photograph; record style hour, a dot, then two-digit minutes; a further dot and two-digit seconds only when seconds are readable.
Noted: 6.34.14
